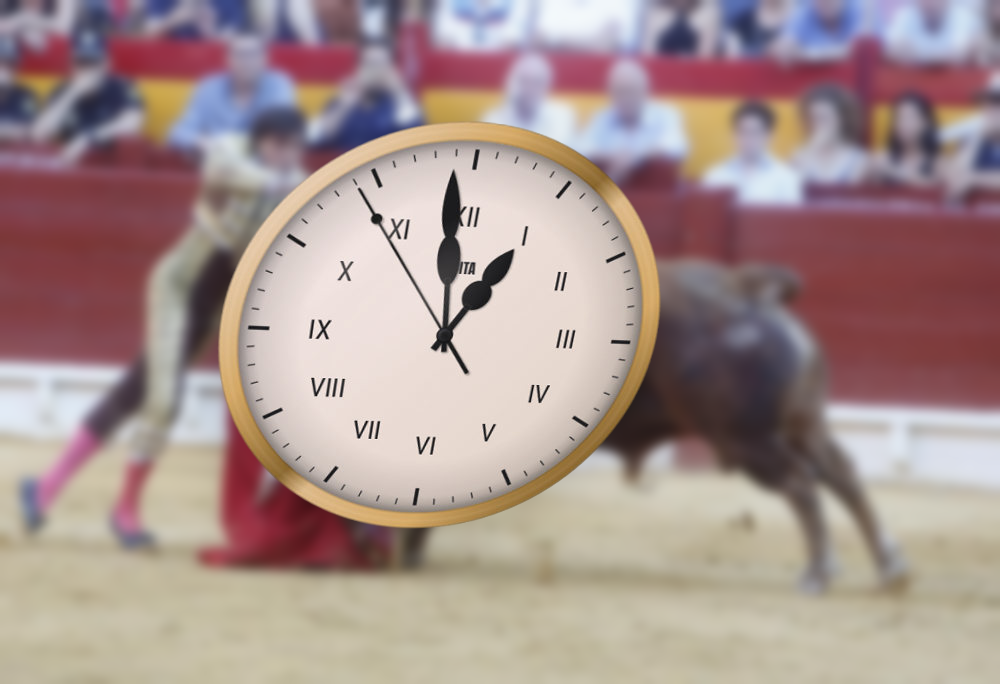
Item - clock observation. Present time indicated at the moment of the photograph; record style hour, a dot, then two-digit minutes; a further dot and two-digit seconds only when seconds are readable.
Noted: 12.58.54
